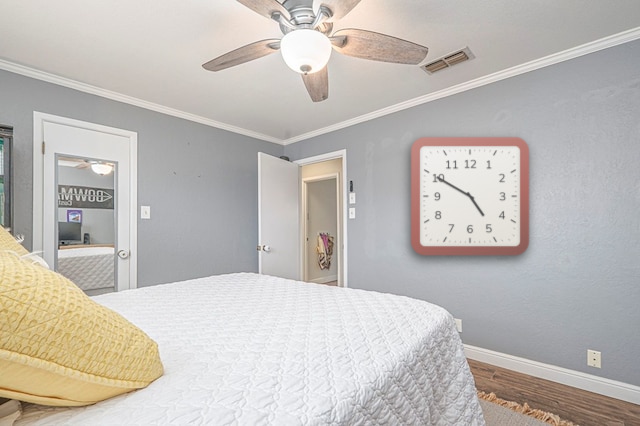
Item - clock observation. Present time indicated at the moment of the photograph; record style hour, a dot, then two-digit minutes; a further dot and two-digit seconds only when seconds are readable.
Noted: 4.50
